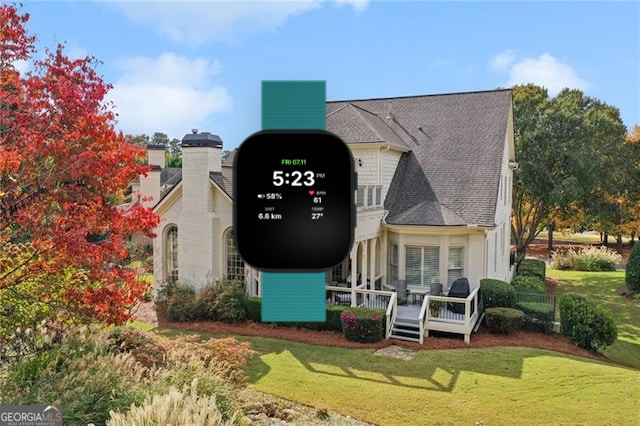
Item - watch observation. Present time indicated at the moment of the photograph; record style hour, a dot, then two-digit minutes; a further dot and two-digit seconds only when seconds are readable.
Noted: 5.23
